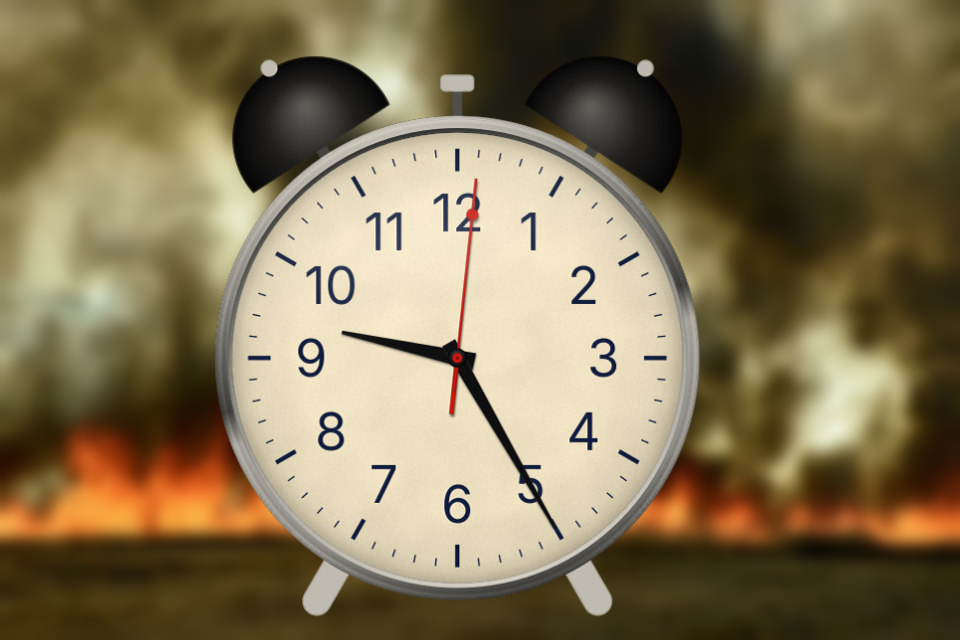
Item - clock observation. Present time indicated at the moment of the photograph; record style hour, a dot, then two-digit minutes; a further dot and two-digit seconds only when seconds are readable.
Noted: 9.25.01
